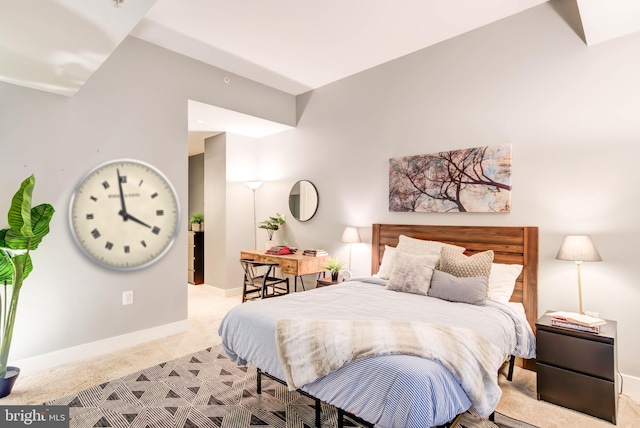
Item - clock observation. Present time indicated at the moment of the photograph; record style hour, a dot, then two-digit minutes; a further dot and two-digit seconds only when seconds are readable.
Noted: 3.59
